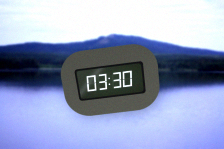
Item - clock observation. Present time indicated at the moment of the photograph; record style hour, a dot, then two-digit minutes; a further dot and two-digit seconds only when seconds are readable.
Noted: 3.30
